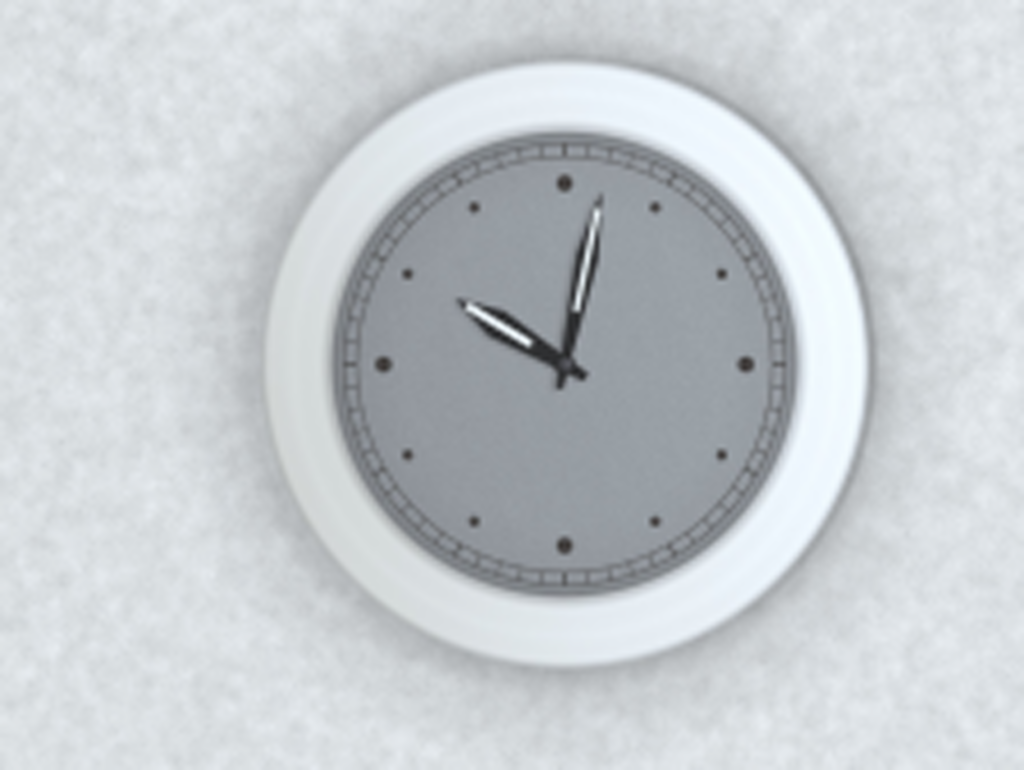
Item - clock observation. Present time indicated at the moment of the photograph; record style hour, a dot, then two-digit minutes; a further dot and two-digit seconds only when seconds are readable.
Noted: 10.02
